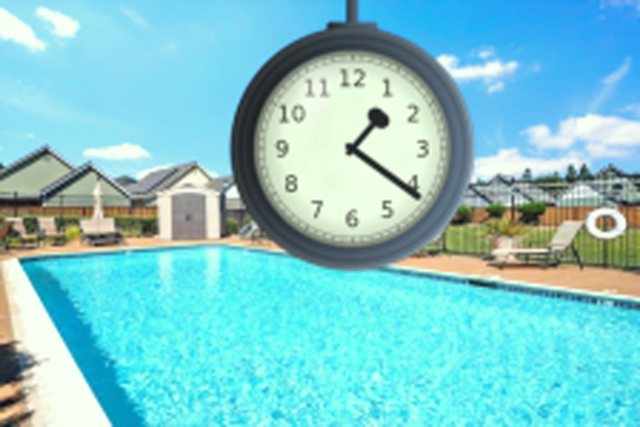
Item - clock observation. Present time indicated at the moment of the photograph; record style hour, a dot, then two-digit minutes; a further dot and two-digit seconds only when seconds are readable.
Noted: 1.21
